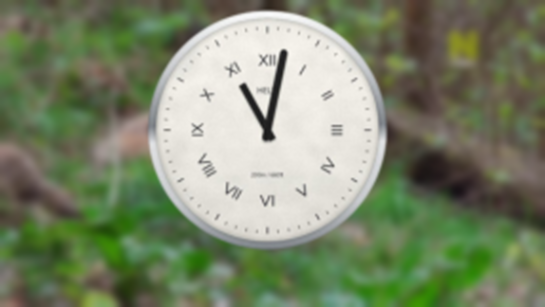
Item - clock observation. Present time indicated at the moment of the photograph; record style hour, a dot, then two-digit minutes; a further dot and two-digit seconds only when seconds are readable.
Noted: 11.02
